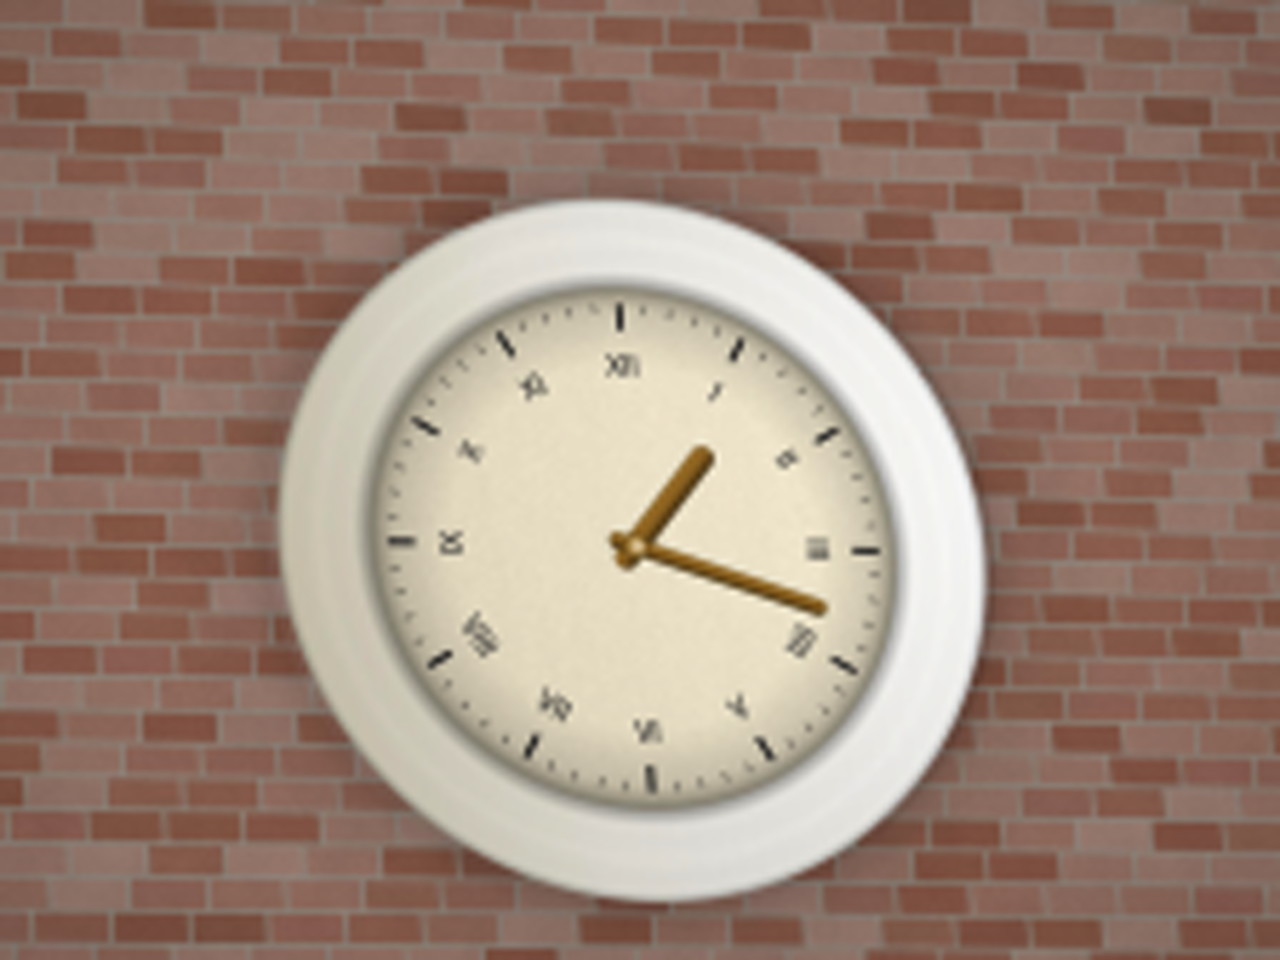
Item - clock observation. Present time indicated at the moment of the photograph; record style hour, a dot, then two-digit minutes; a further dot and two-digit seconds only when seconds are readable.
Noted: 1.18
